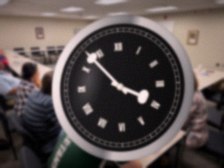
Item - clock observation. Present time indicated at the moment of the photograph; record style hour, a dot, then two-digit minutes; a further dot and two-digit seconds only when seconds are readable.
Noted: 3.53
